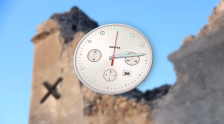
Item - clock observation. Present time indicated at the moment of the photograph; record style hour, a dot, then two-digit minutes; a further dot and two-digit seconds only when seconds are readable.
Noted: 2.13
